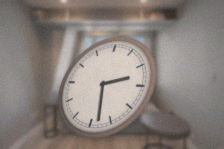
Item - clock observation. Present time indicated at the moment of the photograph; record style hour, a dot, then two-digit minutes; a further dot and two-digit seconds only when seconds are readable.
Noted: 2.28
